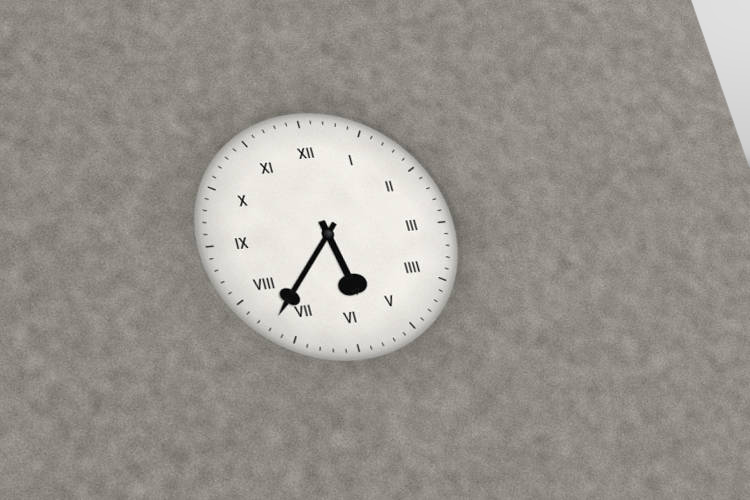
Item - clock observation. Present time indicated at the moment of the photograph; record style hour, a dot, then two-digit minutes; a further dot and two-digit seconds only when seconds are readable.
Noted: 5.37
